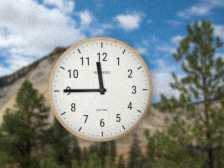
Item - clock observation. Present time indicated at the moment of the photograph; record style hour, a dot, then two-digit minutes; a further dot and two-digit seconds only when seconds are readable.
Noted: 11.45
